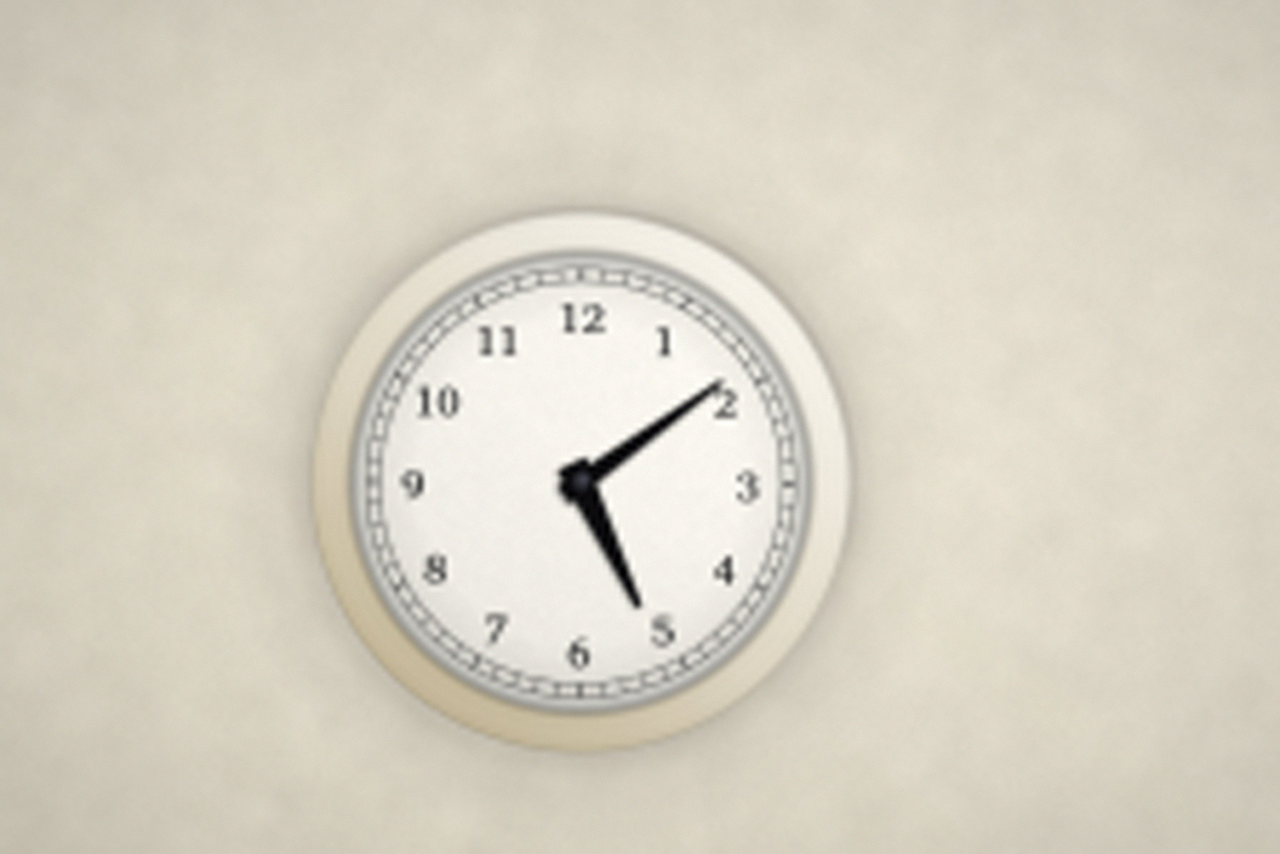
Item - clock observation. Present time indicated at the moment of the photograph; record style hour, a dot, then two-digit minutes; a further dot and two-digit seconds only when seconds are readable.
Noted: 5.09
